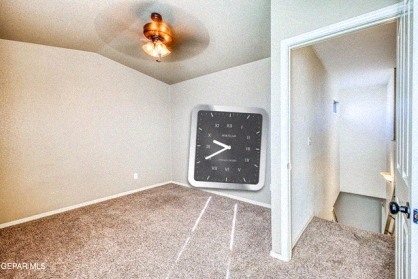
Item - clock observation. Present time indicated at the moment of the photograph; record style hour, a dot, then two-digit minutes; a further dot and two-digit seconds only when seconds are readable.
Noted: 9.40
